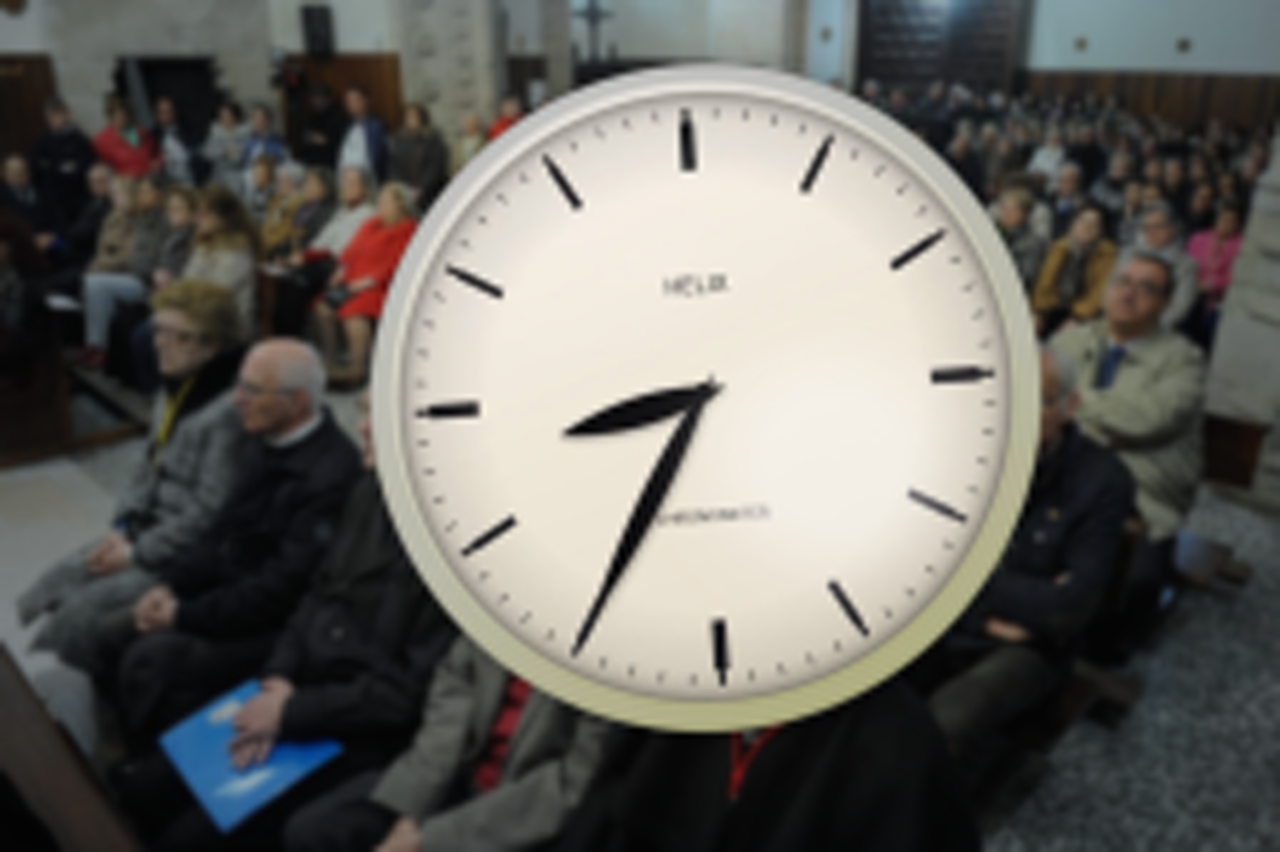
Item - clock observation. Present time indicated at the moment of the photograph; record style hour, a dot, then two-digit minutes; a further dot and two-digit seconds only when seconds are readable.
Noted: 8.35
